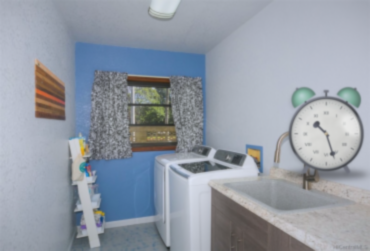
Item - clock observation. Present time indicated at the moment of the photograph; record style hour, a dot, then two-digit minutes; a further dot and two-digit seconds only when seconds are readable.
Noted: 10.27
